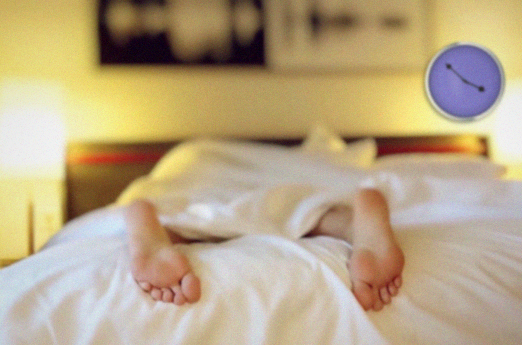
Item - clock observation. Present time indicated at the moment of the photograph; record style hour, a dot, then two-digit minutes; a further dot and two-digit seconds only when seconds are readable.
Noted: 3.52
